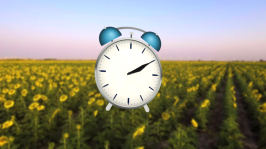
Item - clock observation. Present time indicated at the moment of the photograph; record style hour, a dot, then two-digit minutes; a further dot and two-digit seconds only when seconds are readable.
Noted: 2.10
